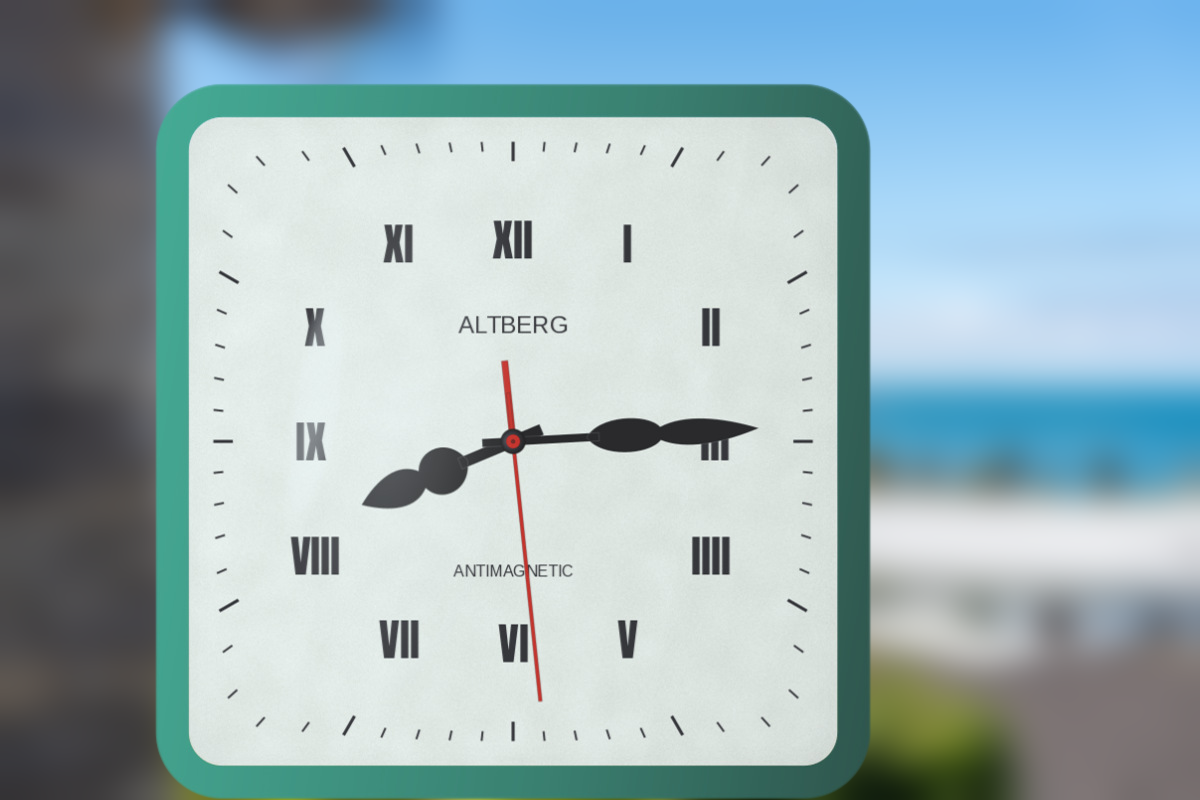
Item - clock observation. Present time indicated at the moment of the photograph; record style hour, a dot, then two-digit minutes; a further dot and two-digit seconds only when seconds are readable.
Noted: 8.14.29
